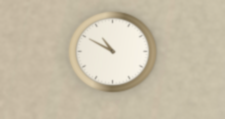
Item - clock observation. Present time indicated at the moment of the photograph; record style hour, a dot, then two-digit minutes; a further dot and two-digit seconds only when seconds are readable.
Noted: 10.50
